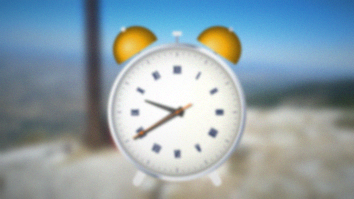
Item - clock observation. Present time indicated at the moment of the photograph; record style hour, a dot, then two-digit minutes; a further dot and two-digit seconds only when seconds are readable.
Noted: 9.39.40
